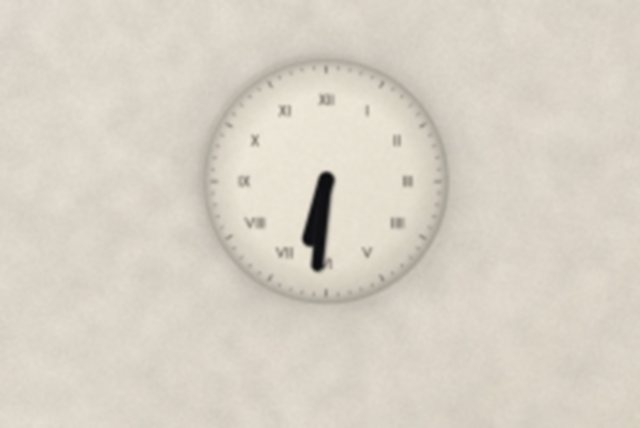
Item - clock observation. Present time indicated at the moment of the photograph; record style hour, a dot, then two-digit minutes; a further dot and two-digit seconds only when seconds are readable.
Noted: 6.31
